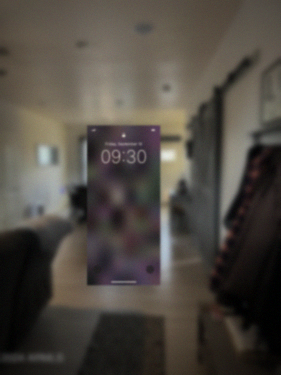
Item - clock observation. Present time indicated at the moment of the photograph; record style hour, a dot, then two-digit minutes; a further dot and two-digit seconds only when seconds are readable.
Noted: 9.30
